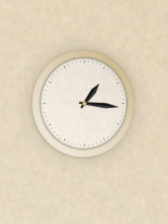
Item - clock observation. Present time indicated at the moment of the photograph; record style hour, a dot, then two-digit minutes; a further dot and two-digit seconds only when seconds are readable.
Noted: 1.16
